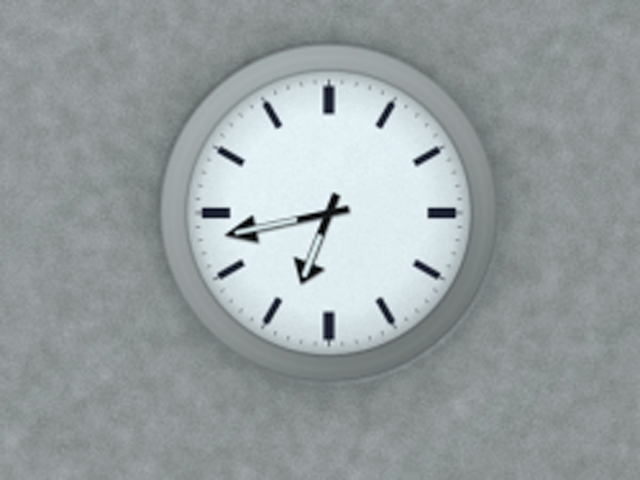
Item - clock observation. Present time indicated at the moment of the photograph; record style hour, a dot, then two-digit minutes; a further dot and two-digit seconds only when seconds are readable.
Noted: 6.43
